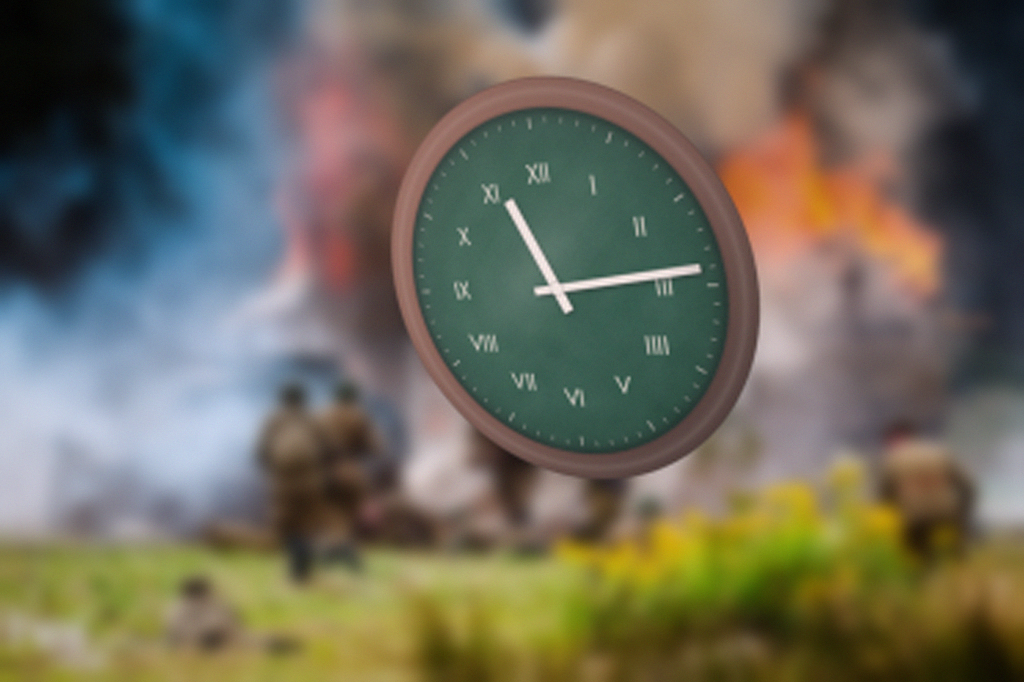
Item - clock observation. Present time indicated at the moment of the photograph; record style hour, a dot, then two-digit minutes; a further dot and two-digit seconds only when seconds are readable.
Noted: 11.14
